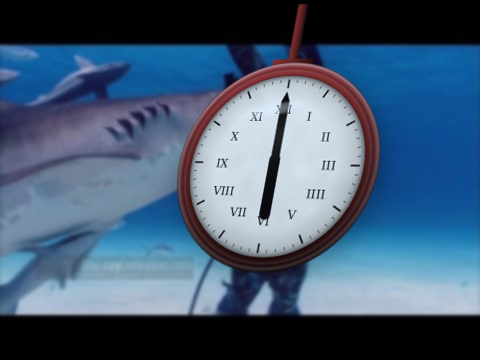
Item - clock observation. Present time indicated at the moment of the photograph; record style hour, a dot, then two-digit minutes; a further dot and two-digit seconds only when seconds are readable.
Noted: 6.00
